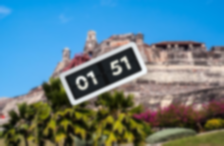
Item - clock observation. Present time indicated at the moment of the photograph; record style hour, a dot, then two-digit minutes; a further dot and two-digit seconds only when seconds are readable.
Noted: 1.51
